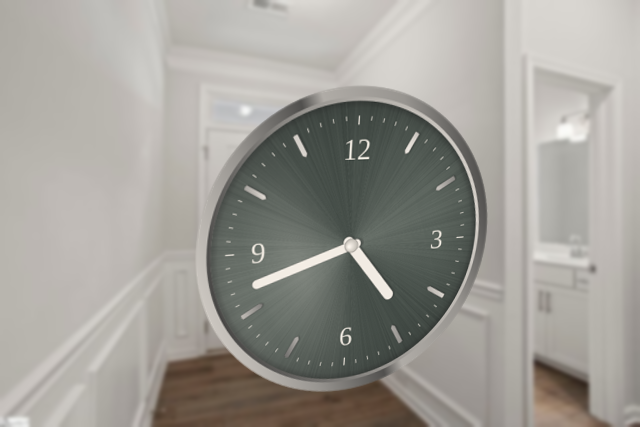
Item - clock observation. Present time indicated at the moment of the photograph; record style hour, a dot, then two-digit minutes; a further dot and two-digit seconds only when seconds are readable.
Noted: 4.42
